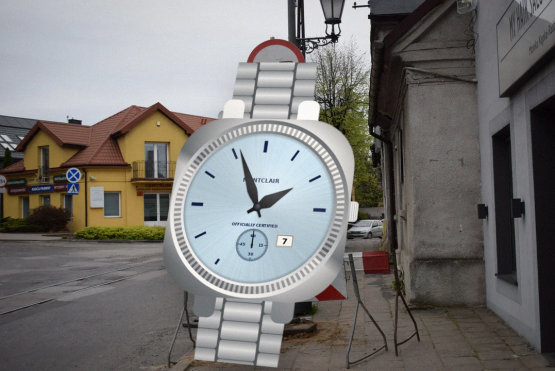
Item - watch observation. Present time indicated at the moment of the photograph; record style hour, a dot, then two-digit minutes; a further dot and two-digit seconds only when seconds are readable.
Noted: 1.56
